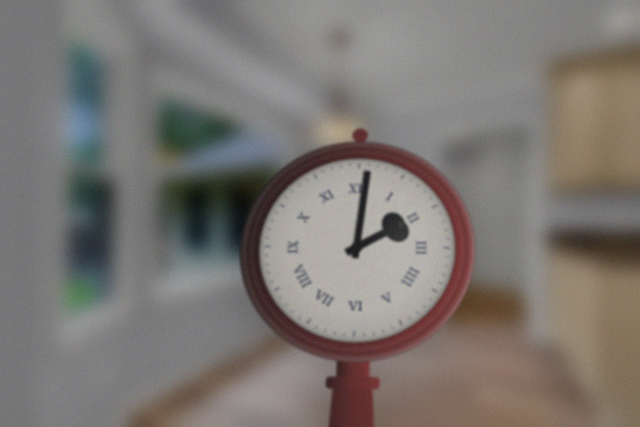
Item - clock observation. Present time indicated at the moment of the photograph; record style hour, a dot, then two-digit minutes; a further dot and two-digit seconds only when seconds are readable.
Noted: 2.01
